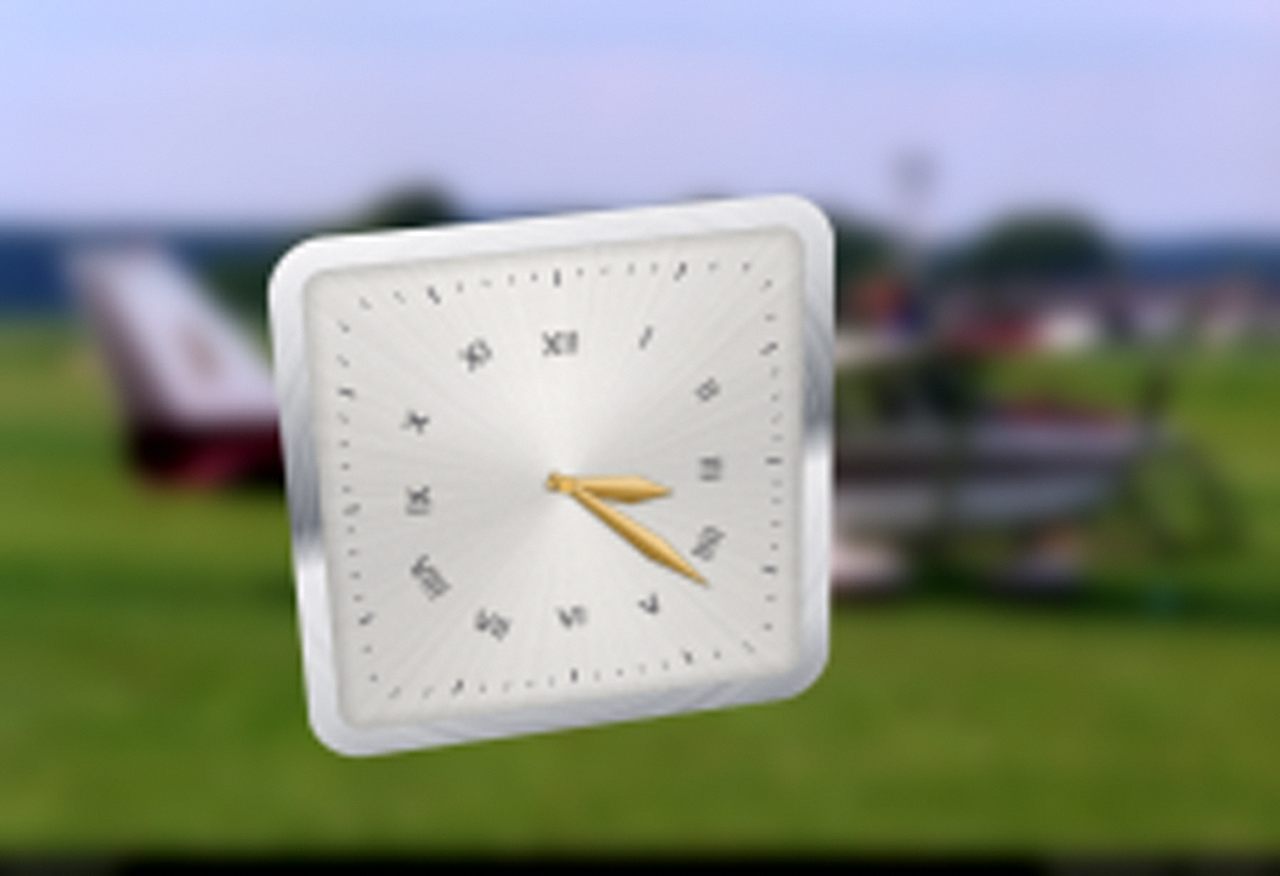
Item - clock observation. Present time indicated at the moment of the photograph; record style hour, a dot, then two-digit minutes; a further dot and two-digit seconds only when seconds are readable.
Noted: 3.22
